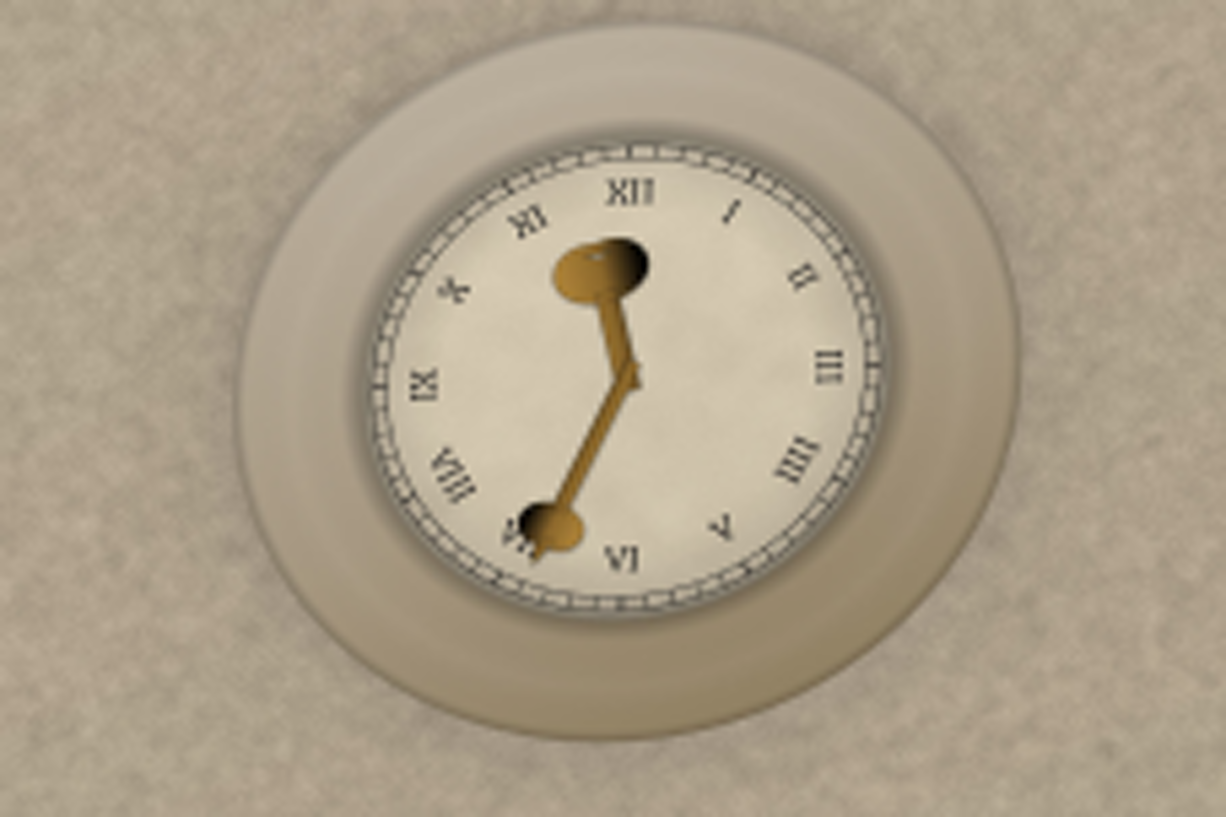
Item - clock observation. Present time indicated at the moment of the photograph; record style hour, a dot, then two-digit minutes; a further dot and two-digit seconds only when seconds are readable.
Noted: 11.34
